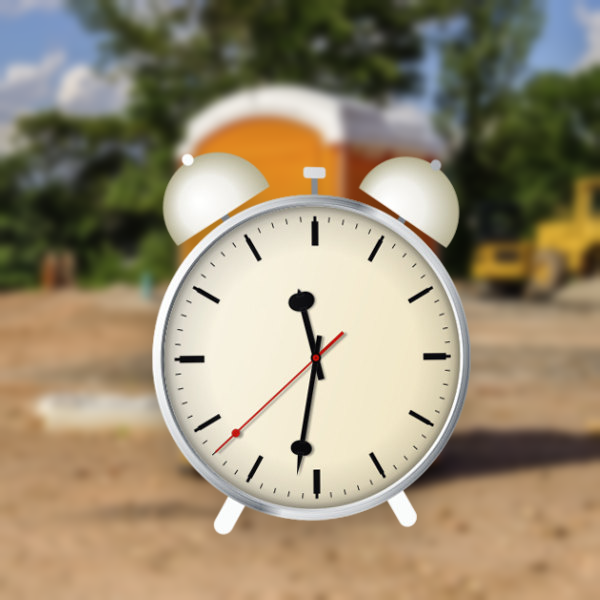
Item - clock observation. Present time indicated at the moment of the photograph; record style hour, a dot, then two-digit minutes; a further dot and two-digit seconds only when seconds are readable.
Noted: 11.31.38
